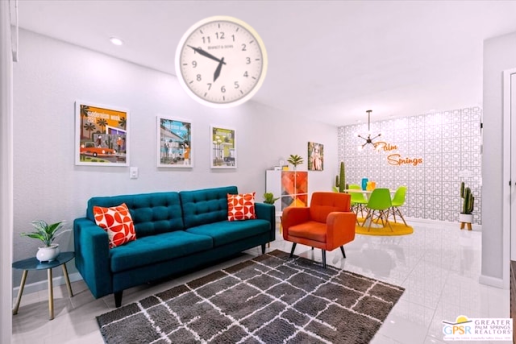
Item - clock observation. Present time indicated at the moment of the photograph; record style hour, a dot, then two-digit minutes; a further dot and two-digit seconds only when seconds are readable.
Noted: 6.50
